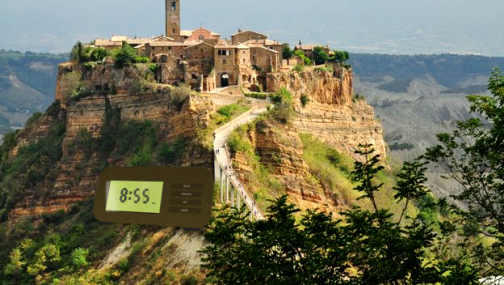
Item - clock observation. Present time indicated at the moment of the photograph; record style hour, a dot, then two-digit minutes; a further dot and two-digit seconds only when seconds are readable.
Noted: 8.55
